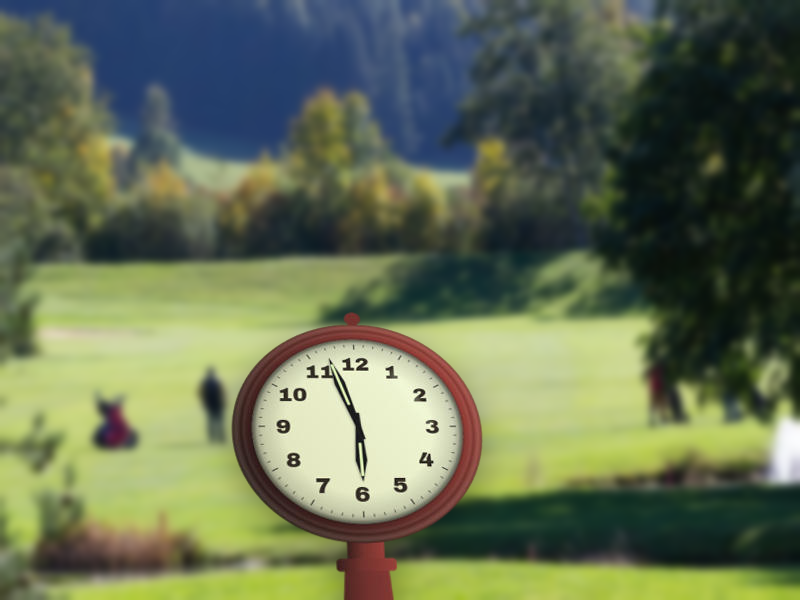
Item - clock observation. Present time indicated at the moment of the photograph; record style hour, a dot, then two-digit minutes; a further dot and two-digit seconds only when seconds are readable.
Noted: 5.57
